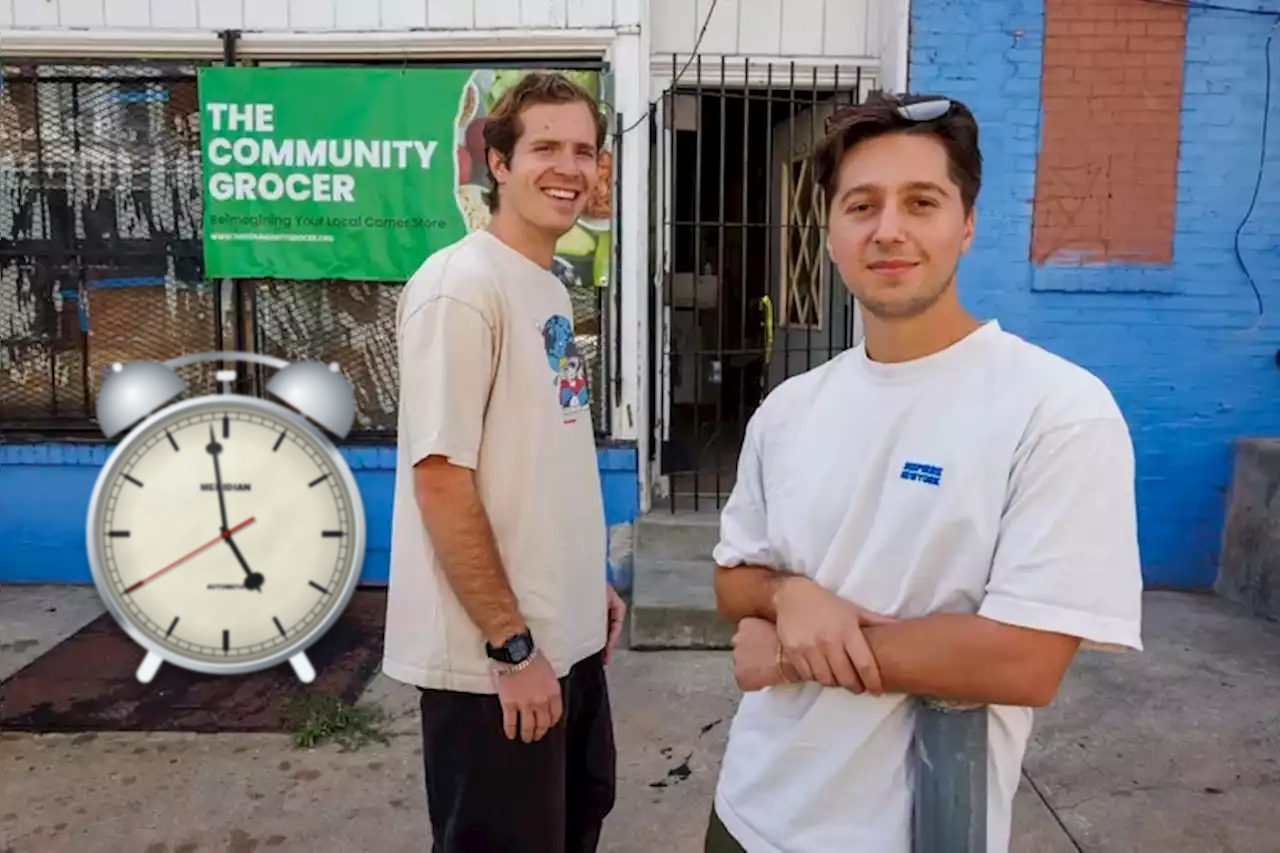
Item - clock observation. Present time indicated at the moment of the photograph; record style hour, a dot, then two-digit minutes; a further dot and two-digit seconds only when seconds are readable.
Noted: 4.58.40
